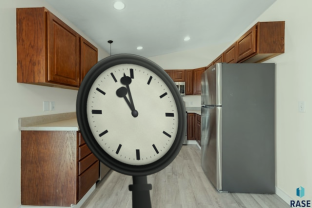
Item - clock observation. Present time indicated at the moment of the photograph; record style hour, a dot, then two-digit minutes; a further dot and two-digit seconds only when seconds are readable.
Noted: 10.58
